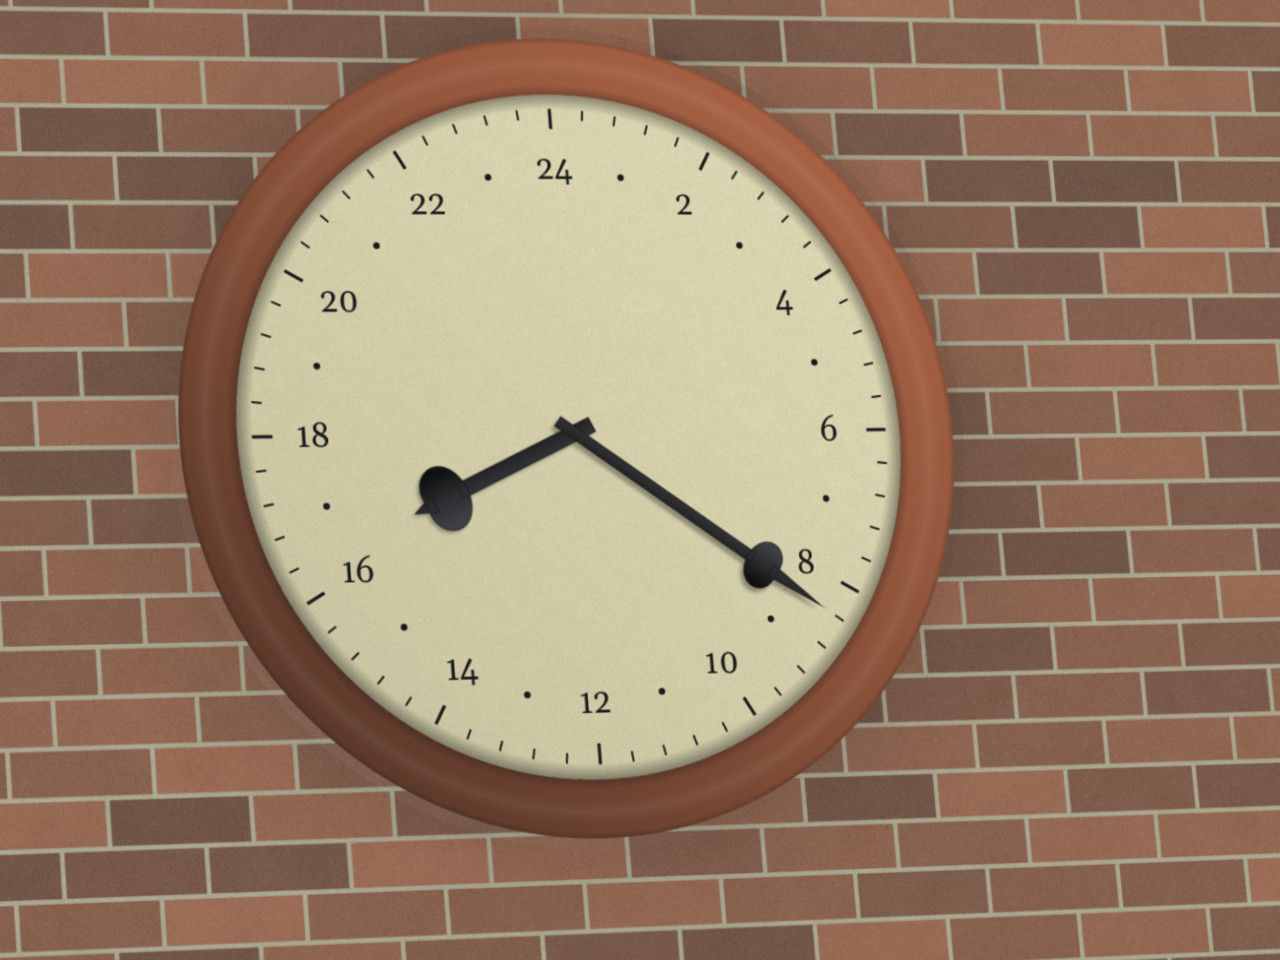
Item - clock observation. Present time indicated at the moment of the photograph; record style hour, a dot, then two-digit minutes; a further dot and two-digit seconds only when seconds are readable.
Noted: 16.21
